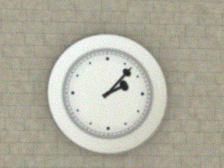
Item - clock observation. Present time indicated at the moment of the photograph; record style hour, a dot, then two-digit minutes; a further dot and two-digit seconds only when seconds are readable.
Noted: 2.07
